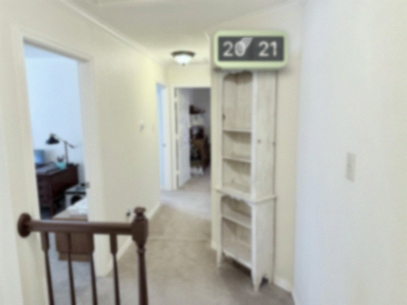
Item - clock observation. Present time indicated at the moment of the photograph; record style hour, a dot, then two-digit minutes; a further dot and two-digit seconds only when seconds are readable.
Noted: 20.21
